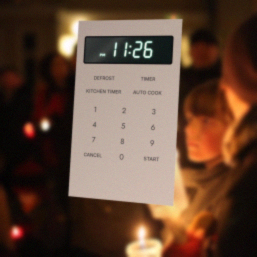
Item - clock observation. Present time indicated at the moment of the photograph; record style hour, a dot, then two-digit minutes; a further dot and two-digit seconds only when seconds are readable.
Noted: 11.26
